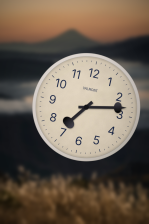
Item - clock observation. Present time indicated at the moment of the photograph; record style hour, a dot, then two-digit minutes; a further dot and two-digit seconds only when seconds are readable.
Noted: 7.13
